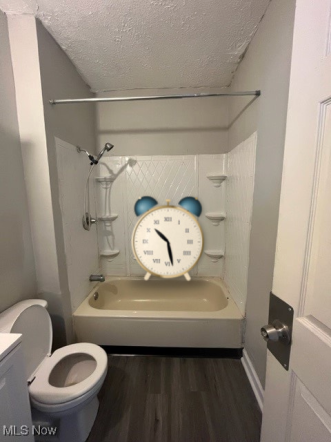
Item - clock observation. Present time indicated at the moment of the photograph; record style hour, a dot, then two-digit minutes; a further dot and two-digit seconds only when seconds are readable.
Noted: 10.28
